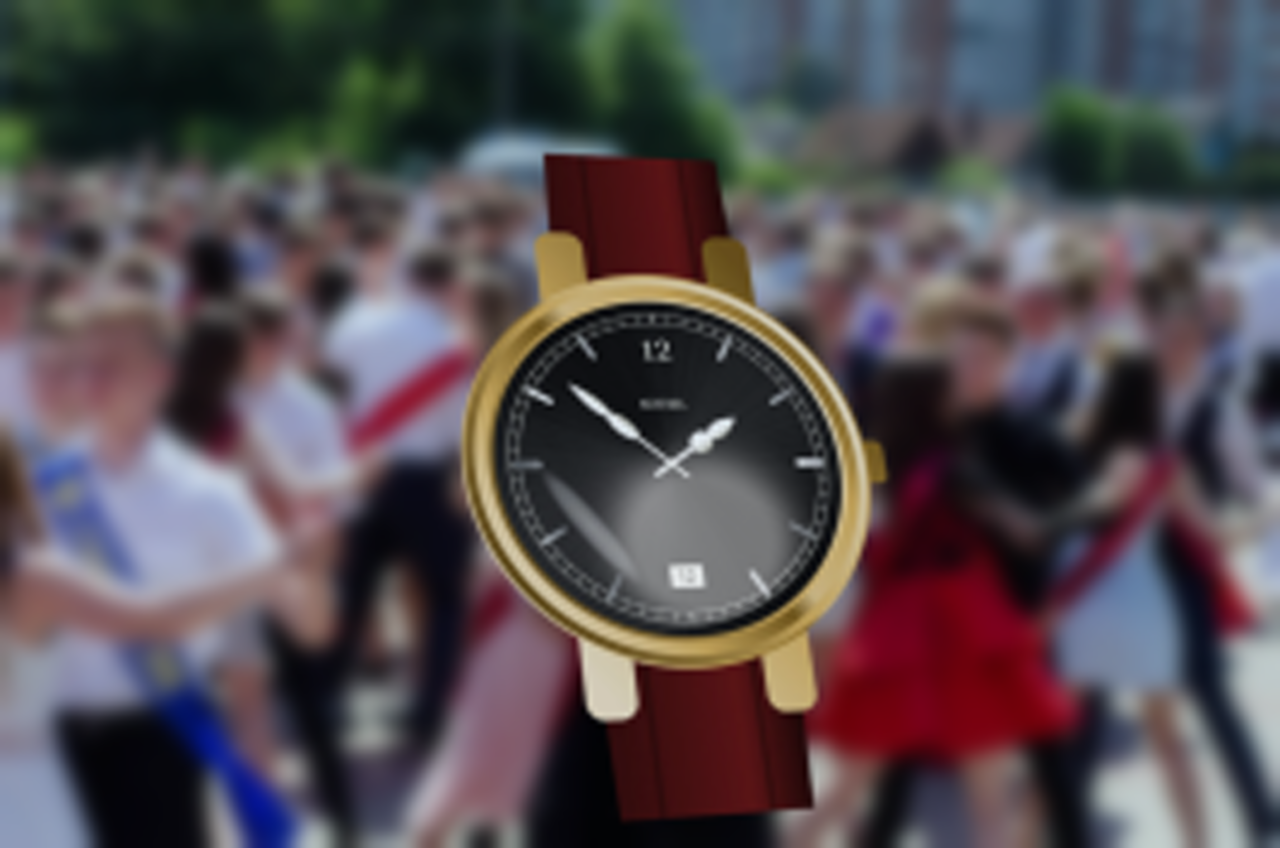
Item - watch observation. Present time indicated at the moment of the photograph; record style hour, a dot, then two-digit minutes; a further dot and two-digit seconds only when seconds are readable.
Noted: 1.52
